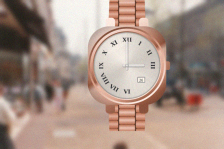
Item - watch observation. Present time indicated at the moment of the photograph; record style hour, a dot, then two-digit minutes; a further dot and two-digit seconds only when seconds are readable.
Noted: 3.00
